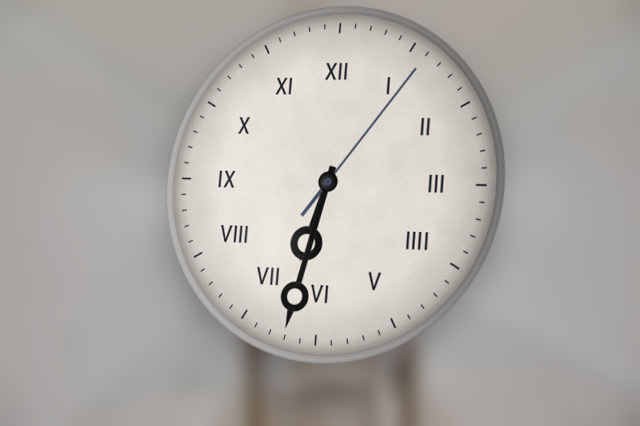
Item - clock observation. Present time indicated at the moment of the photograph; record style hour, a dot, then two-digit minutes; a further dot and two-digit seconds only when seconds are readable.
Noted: 6.32.06
